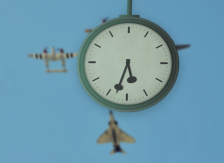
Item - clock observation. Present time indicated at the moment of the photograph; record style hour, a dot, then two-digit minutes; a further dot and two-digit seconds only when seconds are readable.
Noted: 5.33
